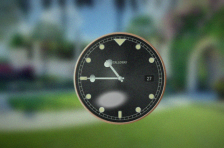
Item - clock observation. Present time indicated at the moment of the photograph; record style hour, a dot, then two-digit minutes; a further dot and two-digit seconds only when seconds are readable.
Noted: 10.45
